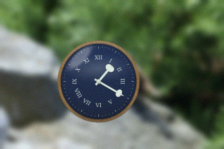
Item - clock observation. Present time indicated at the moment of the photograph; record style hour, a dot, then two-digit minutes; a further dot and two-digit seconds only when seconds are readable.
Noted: 1.20
